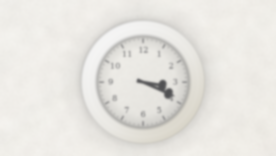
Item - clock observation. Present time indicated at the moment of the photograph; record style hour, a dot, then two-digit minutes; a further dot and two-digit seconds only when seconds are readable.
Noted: 3.19
